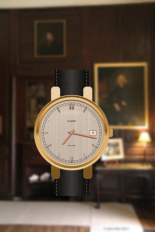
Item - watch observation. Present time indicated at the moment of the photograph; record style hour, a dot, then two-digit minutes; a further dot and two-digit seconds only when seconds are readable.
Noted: 7.17
